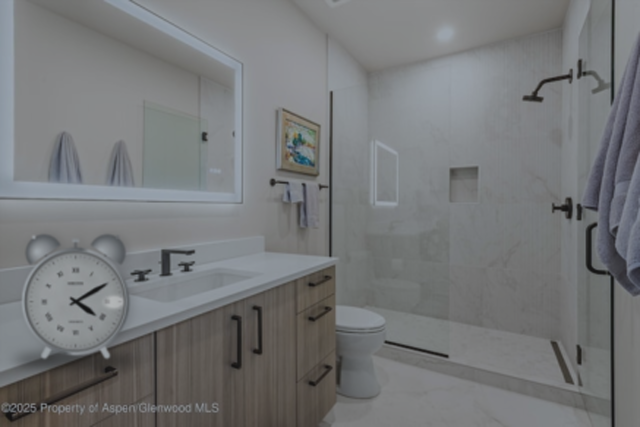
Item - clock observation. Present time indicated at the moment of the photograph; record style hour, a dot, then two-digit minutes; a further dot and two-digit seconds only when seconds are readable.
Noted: 4.10
